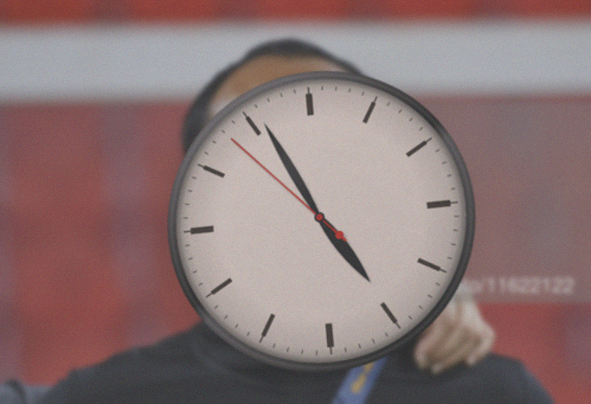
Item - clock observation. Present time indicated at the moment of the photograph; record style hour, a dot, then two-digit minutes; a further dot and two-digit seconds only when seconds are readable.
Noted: 4.55.53
